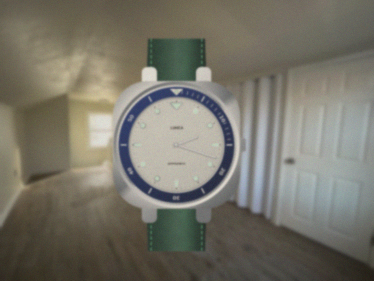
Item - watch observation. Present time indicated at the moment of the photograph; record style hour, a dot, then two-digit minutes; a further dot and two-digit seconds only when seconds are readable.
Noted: 2.18
